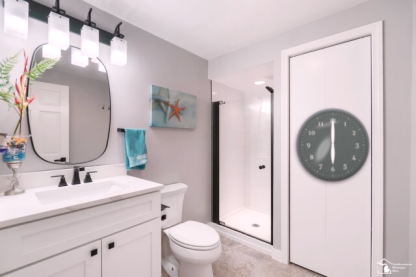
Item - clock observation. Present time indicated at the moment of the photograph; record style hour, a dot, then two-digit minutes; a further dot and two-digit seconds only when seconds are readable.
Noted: 6.00
